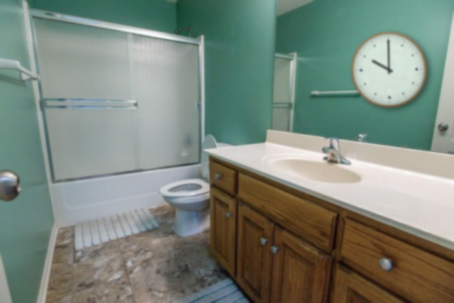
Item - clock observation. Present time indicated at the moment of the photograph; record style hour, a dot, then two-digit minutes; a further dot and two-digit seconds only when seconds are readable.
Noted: 10.00
